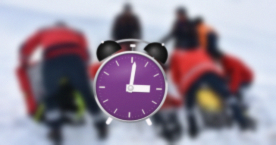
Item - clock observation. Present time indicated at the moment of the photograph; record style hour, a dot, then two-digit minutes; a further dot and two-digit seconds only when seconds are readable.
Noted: 3.01
